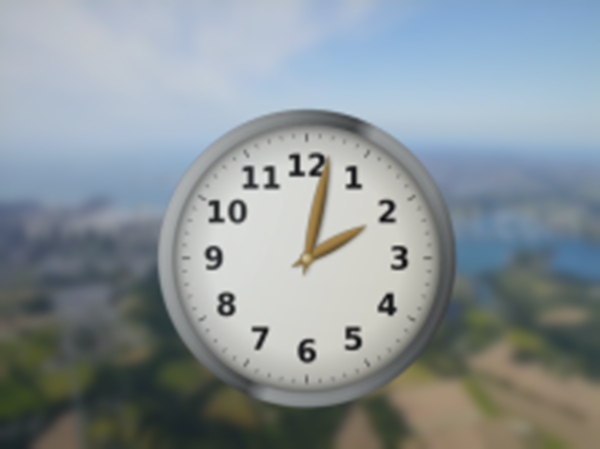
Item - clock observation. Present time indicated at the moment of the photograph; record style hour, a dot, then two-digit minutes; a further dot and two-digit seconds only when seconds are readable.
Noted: 2.02
